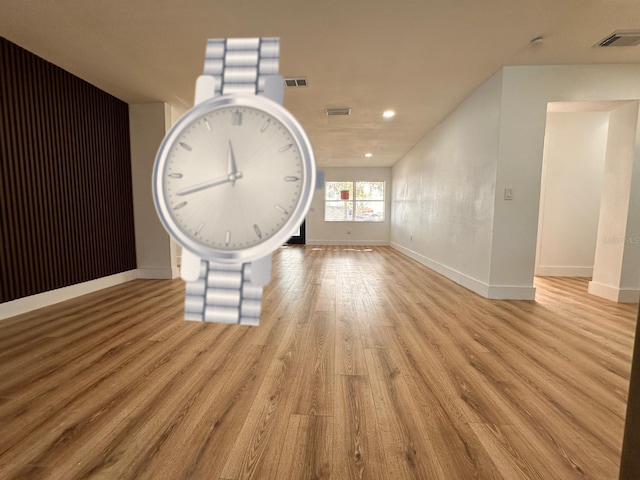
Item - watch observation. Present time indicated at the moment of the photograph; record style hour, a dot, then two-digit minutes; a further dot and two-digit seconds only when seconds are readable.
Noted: 11.42
